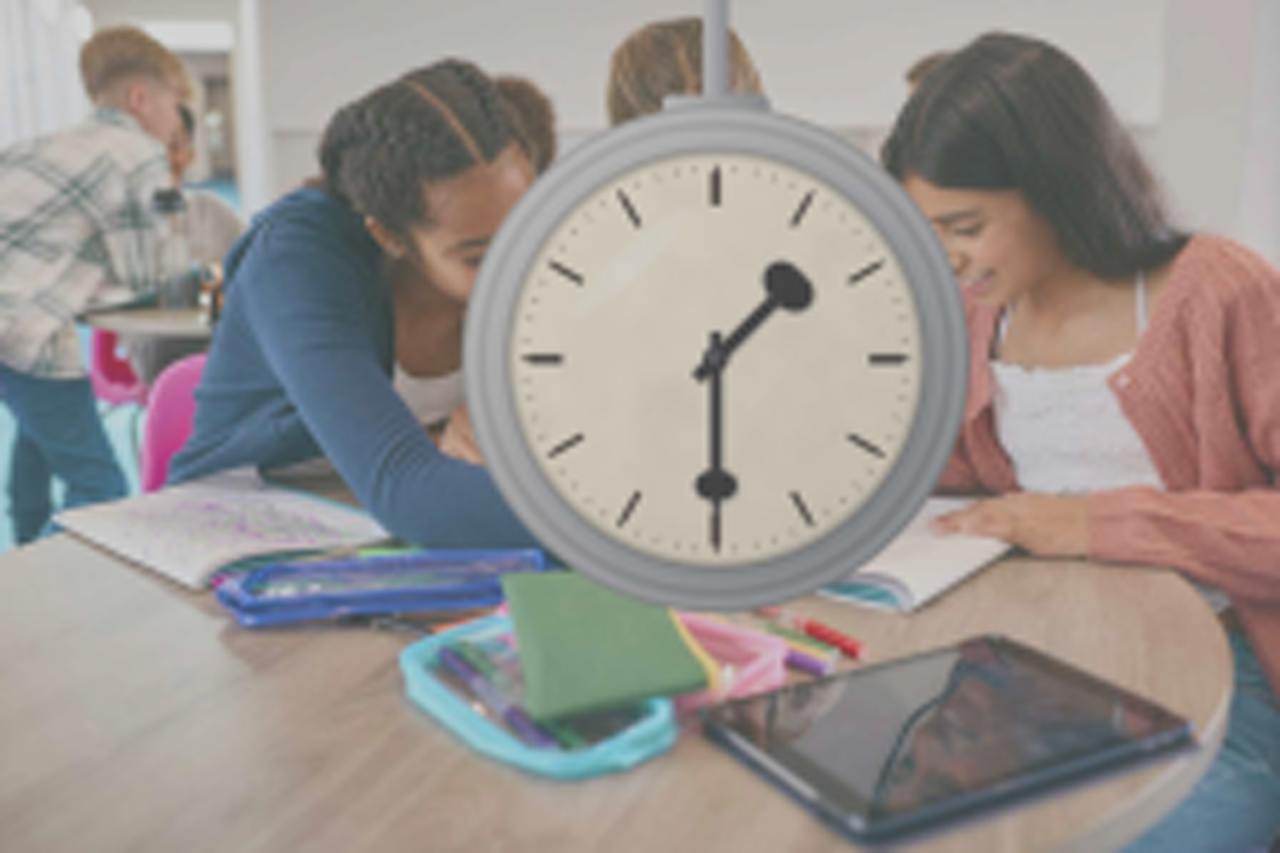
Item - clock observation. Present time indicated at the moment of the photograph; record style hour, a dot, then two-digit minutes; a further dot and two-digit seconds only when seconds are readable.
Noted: 1.30
